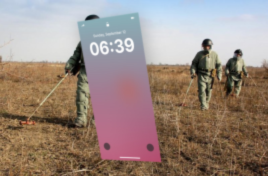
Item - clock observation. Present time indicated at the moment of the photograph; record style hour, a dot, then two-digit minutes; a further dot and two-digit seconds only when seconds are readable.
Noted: 6.39
